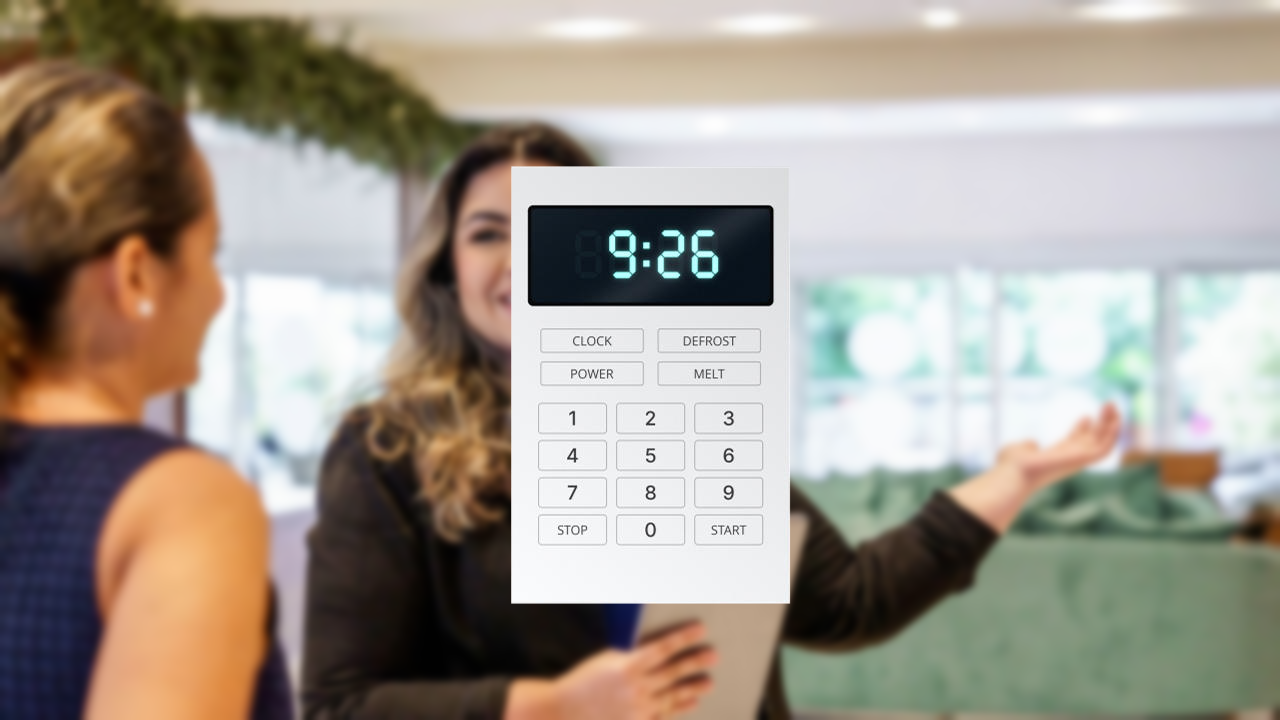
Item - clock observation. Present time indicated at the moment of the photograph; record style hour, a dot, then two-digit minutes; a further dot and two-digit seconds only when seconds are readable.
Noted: 9.26
